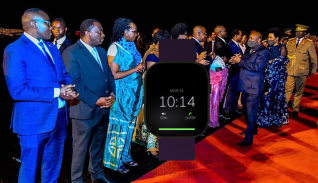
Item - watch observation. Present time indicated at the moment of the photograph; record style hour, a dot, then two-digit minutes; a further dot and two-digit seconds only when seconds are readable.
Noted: 10.14
